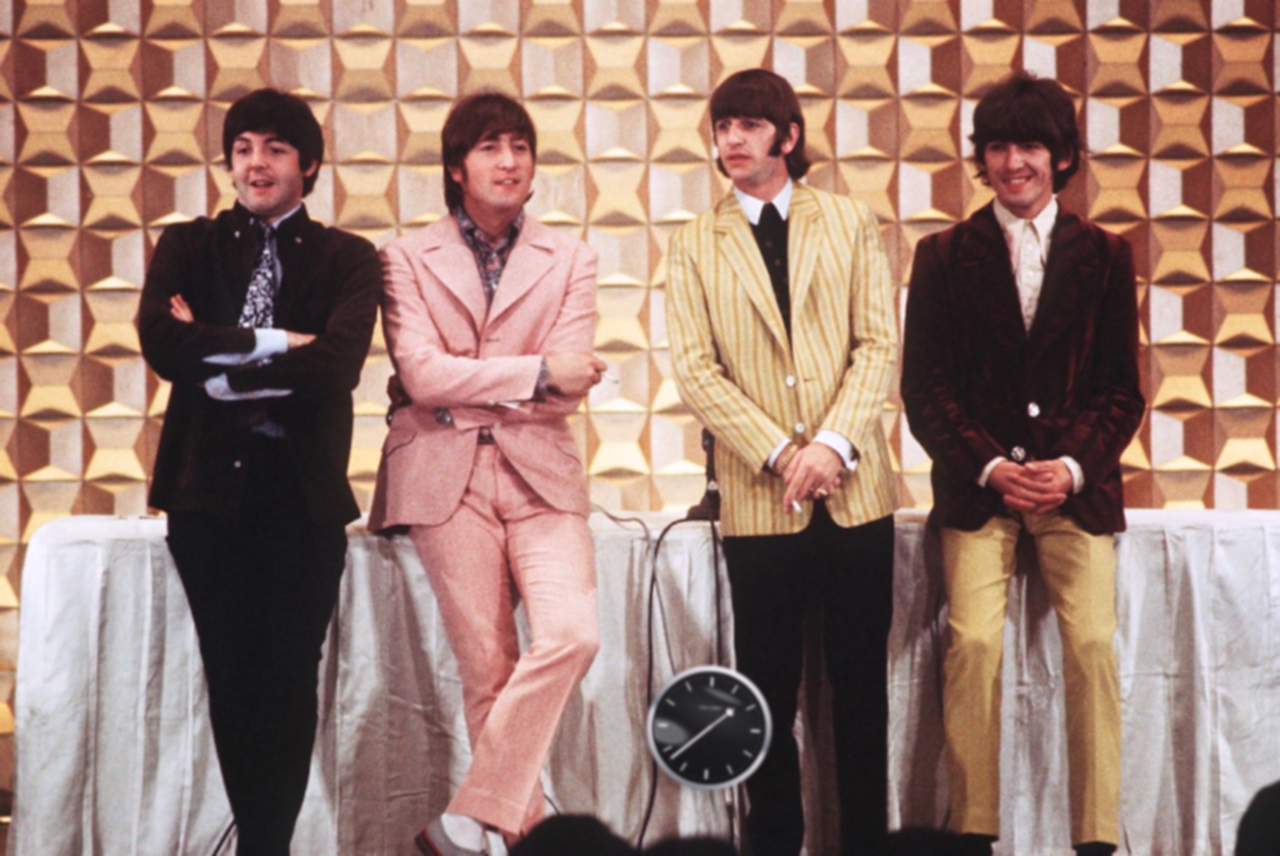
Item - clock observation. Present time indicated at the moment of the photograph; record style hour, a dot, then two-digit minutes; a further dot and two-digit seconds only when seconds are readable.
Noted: 1.38
